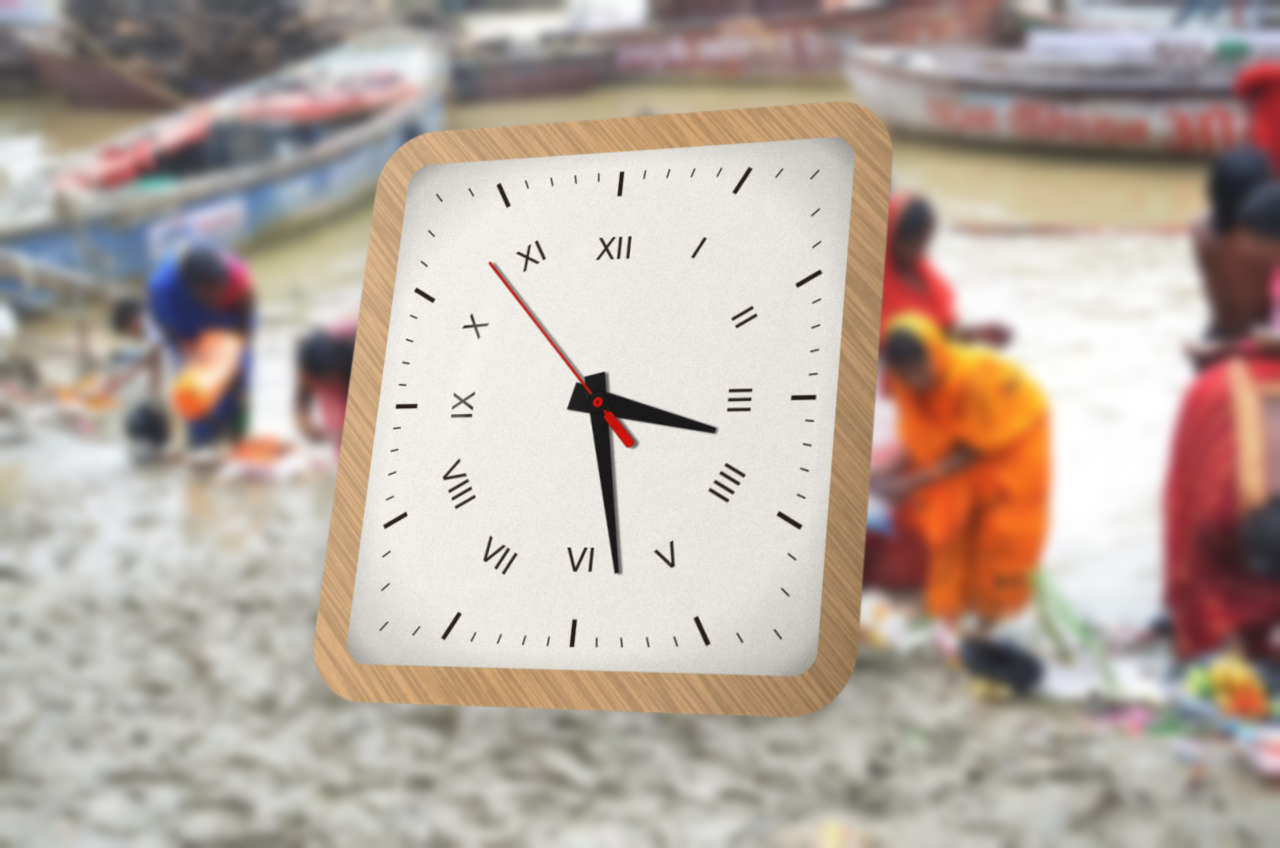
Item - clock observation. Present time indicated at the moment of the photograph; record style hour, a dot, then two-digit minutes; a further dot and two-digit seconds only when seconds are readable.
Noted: 3.27.53
